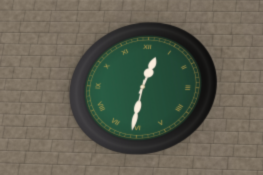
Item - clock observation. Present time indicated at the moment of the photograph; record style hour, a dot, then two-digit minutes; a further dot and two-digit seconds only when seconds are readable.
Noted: 12.31
